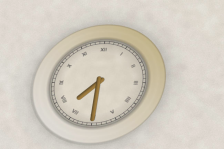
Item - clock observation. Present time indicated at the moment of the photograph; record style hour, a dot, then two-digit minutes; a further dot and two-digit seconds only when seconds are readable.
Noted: 7.30
